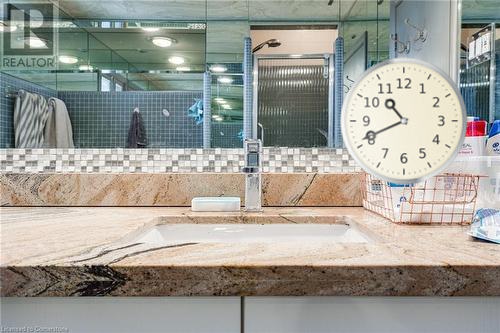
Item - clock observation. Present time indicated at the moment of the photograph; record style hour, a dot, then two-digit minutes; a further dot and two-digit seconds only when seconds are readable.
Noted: 10.41
